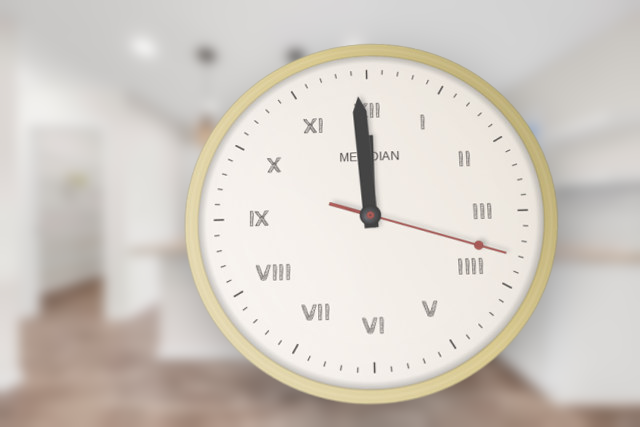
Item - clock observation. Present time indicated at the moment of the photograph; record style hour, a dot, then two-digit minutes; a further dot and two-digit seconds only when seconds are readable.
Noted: 11.59.18
